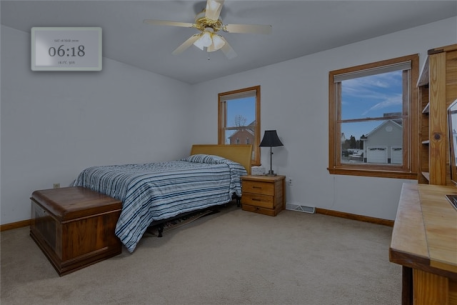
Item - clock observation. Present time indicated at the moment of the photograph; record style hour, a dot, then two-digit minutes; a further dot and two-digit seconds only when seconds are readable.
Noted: 6.18
